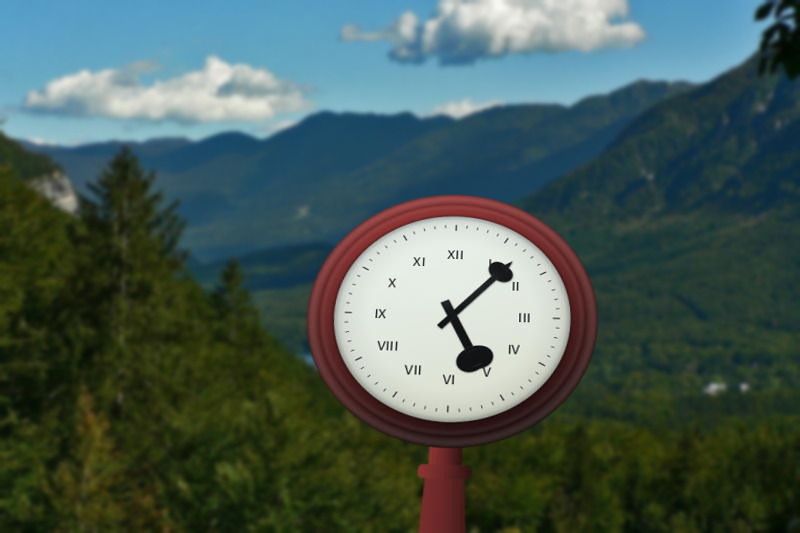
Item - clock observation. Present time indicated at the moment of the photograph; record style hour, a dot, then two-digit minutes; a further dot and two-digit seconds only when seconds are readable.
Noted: 5.07
